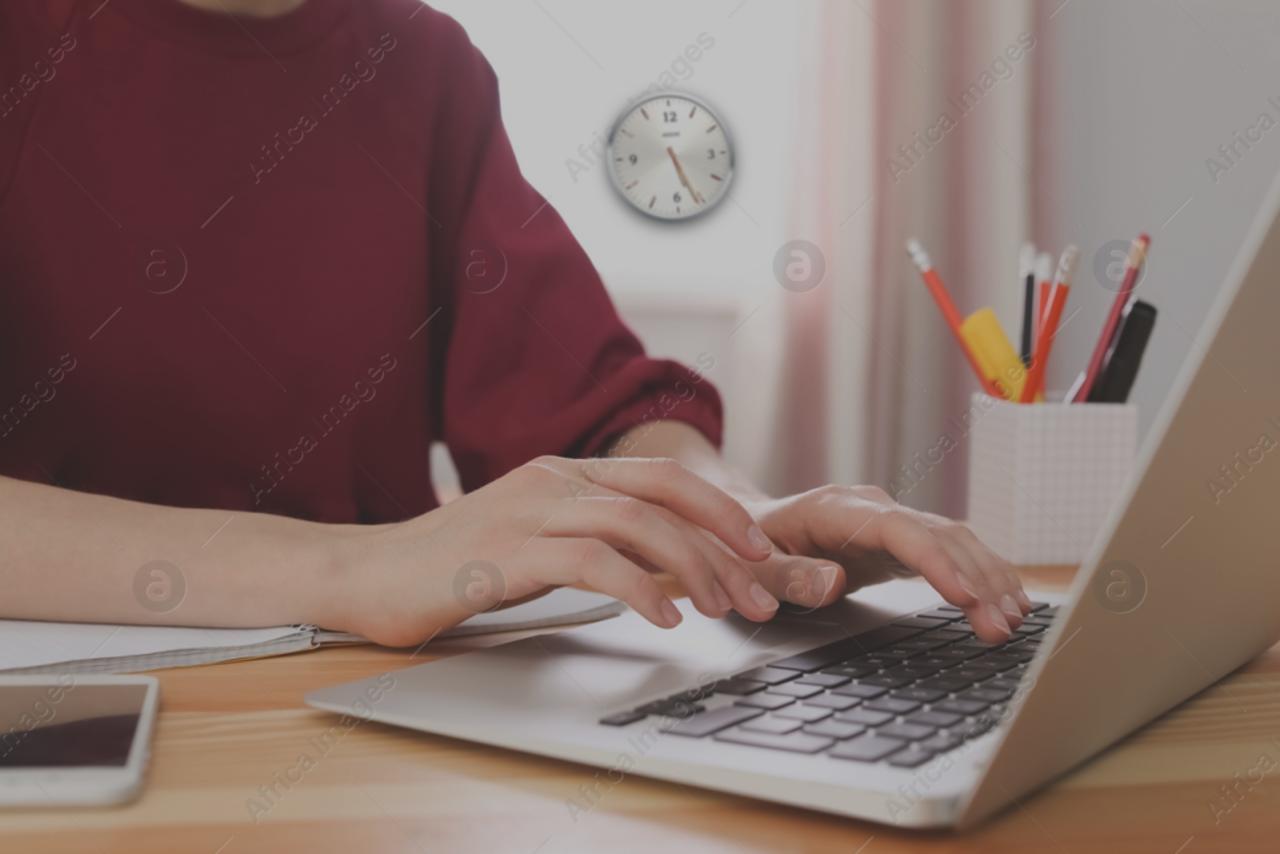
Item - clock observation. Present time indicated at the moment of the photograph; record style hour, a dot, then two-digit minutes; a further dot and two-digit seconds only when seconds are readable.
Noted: 5.26
